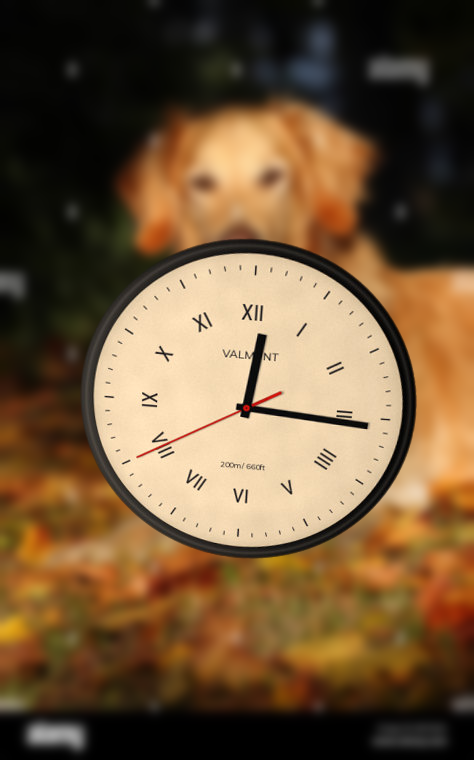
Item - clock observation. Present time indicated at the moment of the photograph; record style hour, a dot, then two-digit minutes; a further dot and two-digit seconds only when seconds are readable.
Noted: 12.15.40
